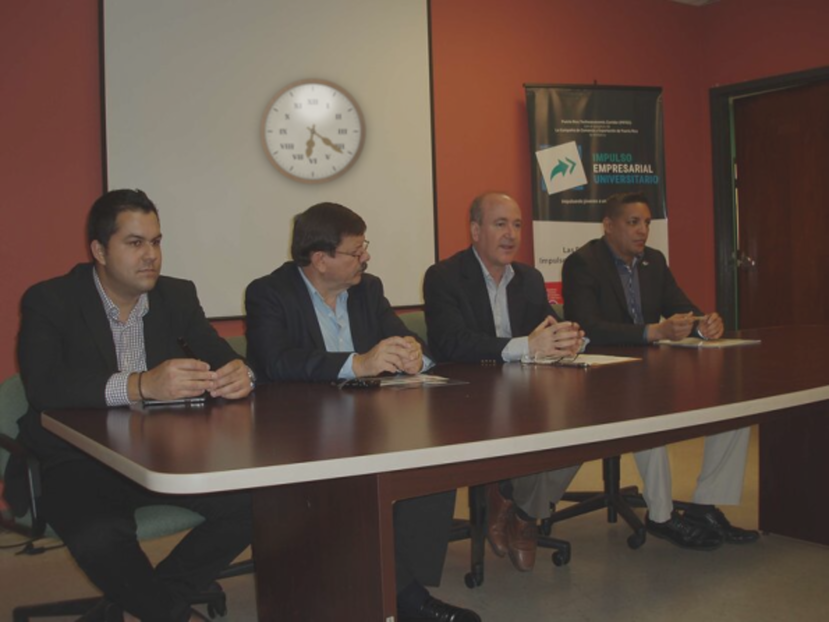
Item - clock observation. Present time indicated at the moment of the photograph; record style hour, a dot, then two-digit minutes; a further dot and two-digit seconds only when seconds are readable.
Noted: 6.21
